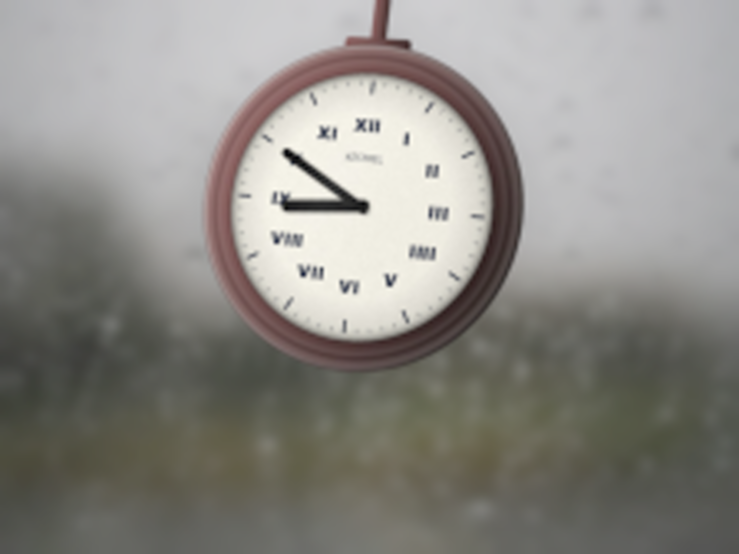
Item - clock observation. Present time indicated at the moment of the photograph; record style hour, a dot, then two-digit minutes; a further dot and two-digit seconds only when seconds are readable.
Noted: 8.50
